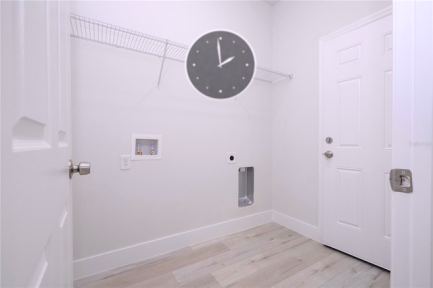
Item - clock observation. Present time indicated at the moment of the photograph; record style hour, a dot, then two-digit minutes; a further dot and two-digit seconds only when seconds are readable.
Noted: 1.59
